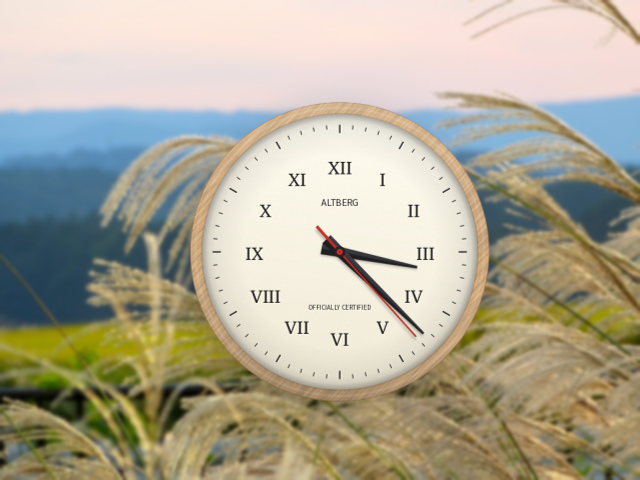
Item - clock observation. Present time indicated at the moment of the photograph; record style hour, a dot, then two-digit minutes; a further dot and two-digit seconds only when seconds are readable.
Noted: 3.22.23
